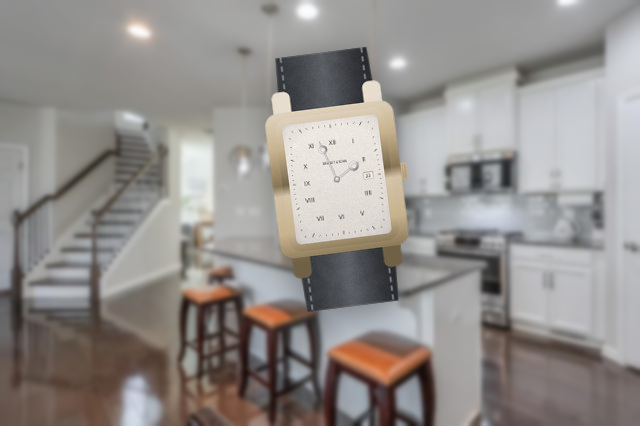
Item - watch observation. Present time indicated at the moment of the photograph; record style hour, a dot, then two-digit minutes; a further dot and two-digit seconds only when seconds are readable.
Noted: 1.57
